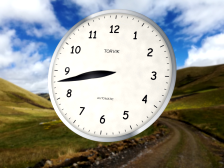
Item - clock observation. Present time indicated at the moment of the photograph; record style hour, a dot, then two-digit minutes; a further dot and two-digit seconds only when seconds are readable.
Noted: 8.43
